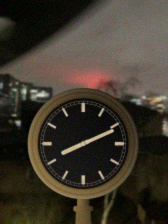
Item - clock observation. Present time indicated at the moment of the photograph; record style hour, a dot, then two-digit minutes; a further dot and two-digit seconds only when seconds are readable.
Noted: 8.11
